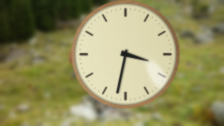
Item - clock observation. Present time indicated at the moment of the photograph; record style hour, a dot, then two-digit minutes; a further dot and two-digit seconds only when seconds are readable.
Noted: 3.32
